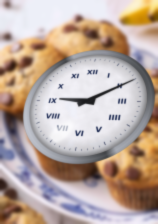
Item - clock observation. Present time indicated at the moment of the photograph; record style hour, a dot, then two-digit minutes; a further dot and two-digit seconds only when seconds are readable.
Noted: 9.10
